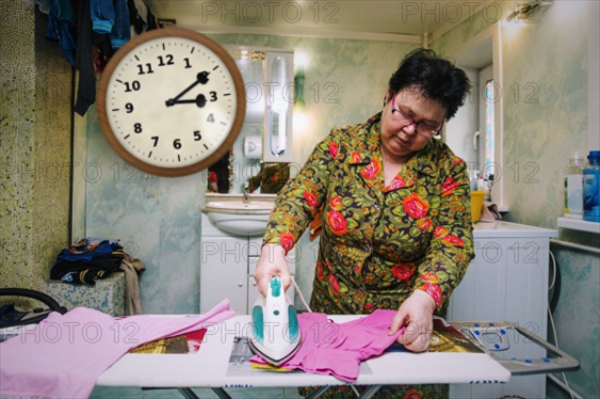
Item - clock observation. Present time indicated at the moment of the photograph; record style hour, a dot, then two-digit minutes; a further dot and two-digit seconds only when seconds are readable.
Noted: 3.10
